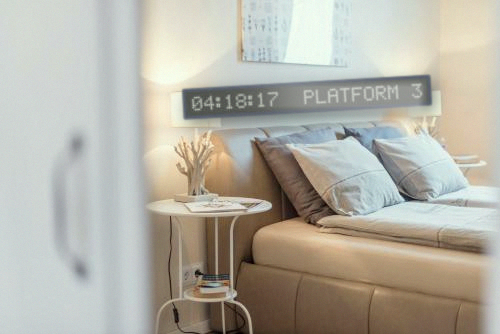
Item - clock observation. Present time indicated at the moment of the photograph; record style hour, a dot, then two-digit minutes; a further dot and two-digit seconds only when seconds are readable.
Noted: 4.18.17
